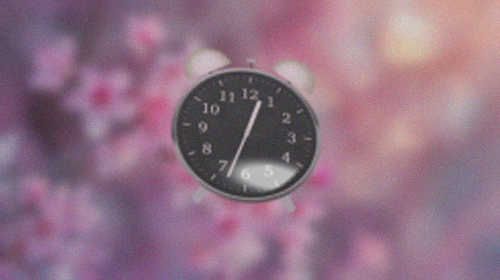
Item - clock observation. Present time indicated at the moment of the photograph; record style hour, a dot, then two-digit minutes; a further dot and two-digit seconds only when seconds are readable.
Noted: 12.33
